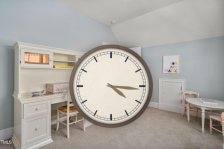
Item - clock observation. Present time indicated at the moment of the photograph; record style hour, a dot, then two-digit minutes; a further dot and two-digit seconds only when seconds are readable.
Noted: 4.16
